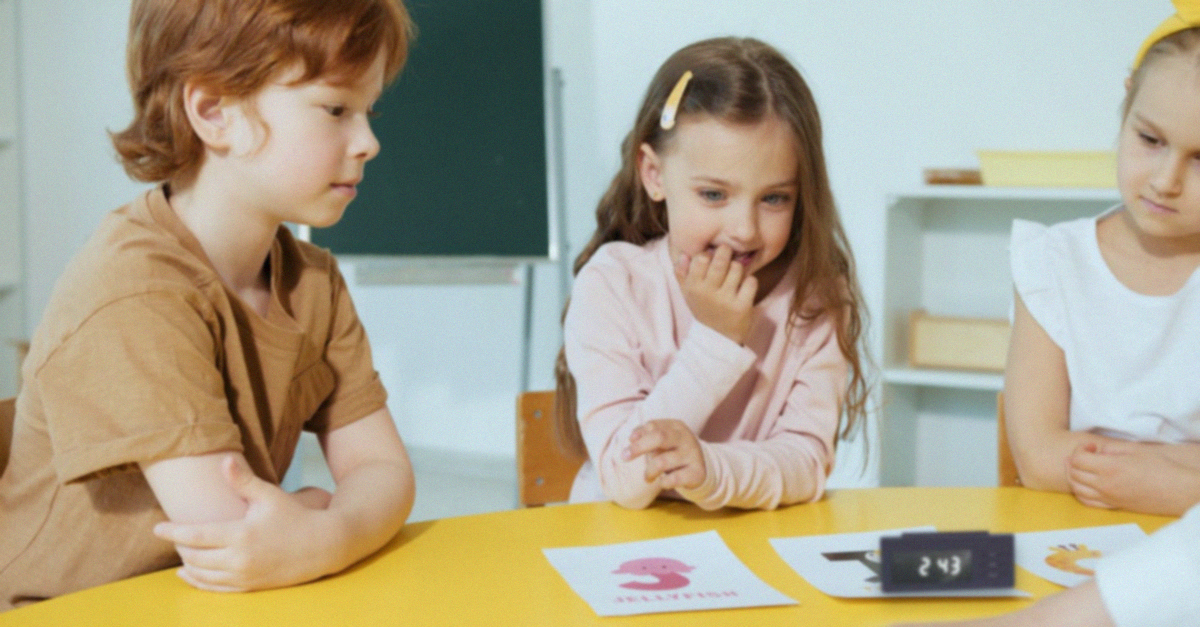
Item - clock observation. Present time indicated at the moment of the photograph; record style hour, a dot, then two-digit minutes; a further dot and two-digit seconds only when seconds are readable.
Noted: 2.43
